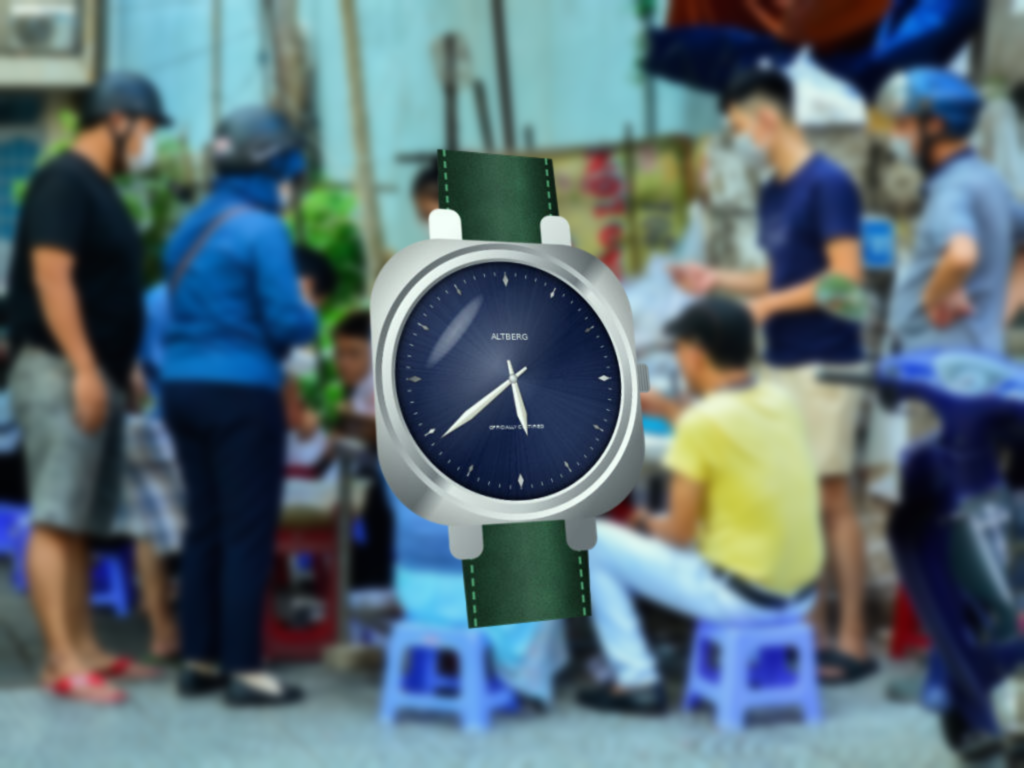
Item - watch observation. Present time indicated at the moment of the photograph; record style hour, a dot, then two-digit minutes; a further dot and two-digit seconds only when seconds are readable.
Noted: 5.39
